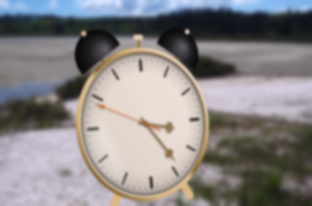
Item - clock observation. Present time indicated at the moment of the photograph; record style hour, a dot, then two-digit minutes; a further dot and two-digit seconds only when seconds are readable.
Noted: 3.23.49
